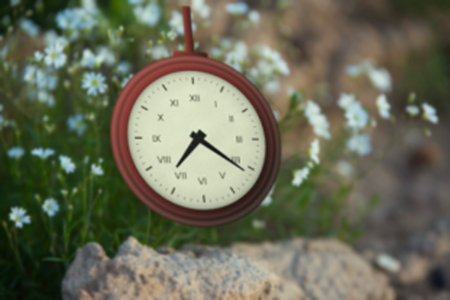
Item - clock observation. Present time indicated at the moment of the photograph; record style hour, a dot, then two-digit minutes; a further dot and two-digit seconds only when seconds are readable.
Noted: 7.21
